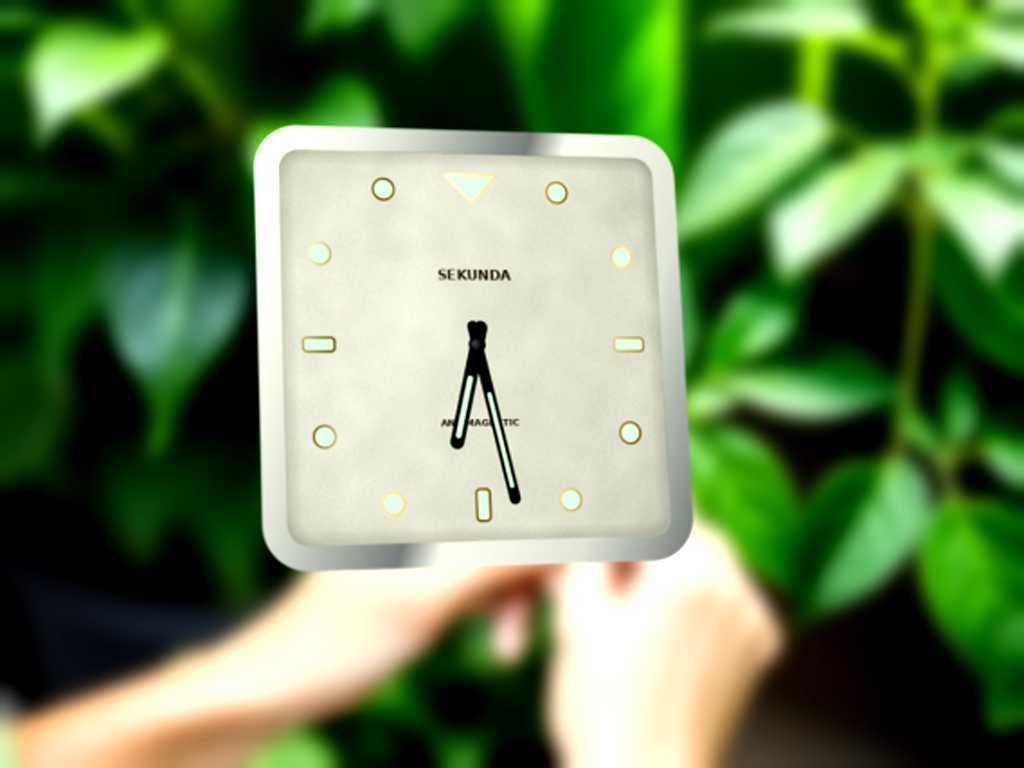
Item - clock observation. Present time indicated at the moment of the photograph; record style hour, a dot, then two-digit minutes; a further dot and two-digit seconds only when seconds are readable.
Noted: 6.28
